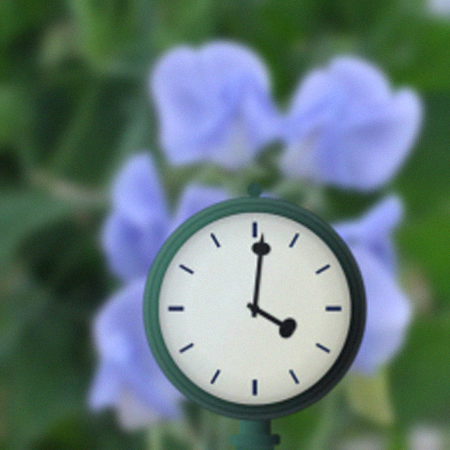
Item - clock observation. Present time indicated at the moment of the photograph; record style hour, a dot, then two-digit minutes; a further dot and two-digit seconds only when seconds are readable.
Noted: 4.01
